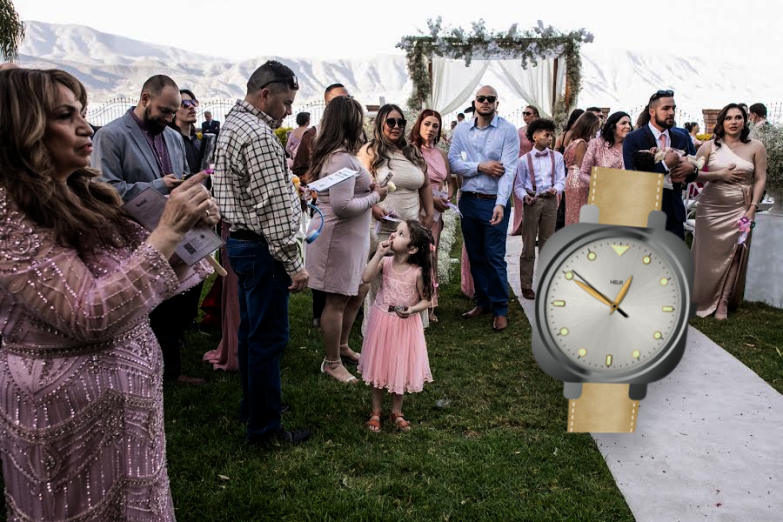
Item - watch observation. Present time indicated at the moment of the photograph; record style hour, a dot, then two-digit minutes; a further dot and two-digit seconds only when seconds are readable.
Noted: 12.49.51
